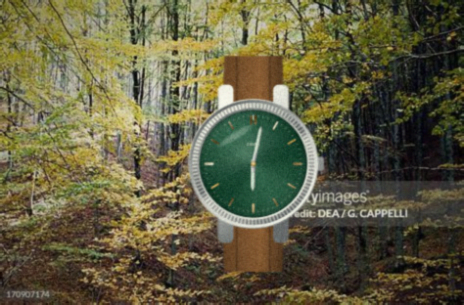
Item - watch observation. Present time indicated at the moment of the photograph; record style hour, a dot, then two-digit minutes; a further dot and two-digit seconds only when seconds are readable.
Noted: 6.02
